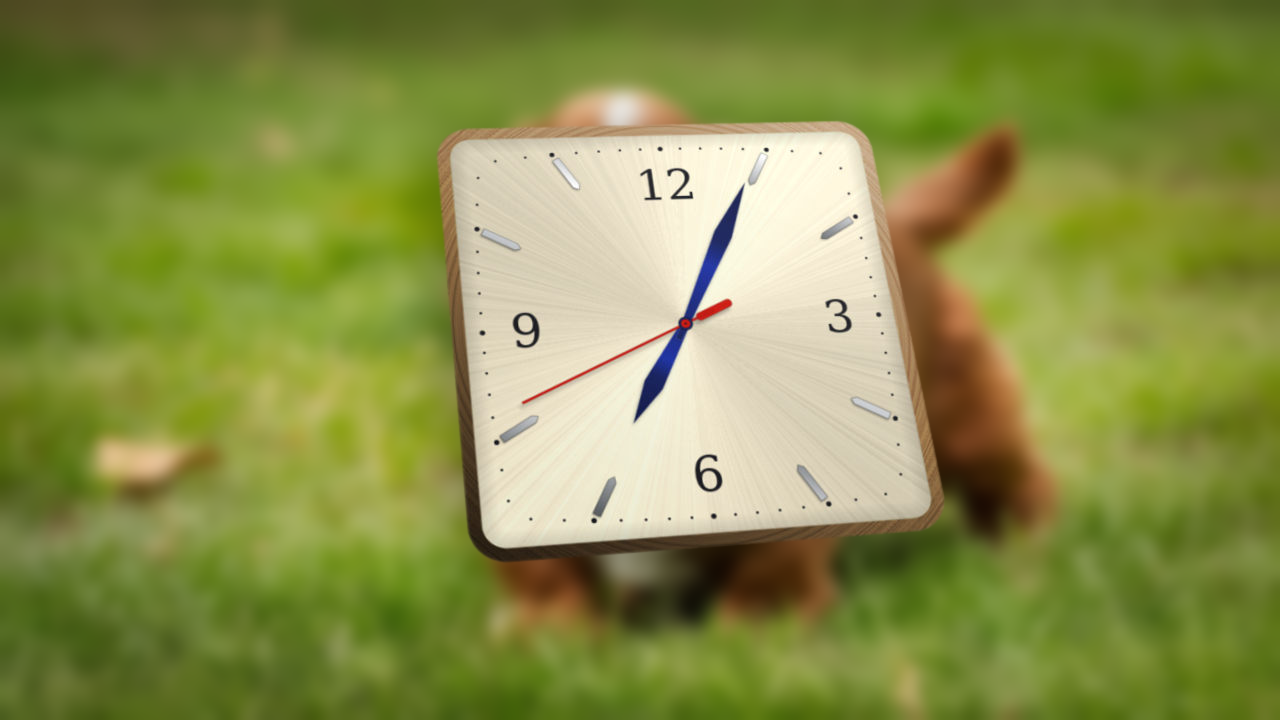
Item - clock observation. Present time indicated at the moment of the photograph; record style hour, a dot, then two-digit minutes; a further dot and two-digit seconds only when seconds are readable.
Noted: 7.04.41
